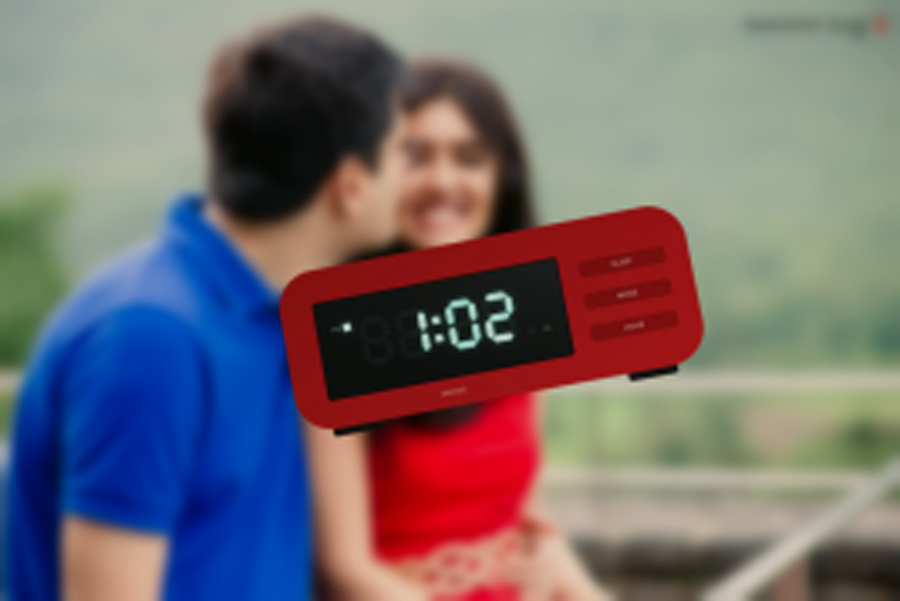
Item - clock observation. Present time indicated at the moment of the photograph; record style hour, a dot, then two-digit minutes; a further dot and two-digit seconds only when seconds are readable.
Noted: 1.02
